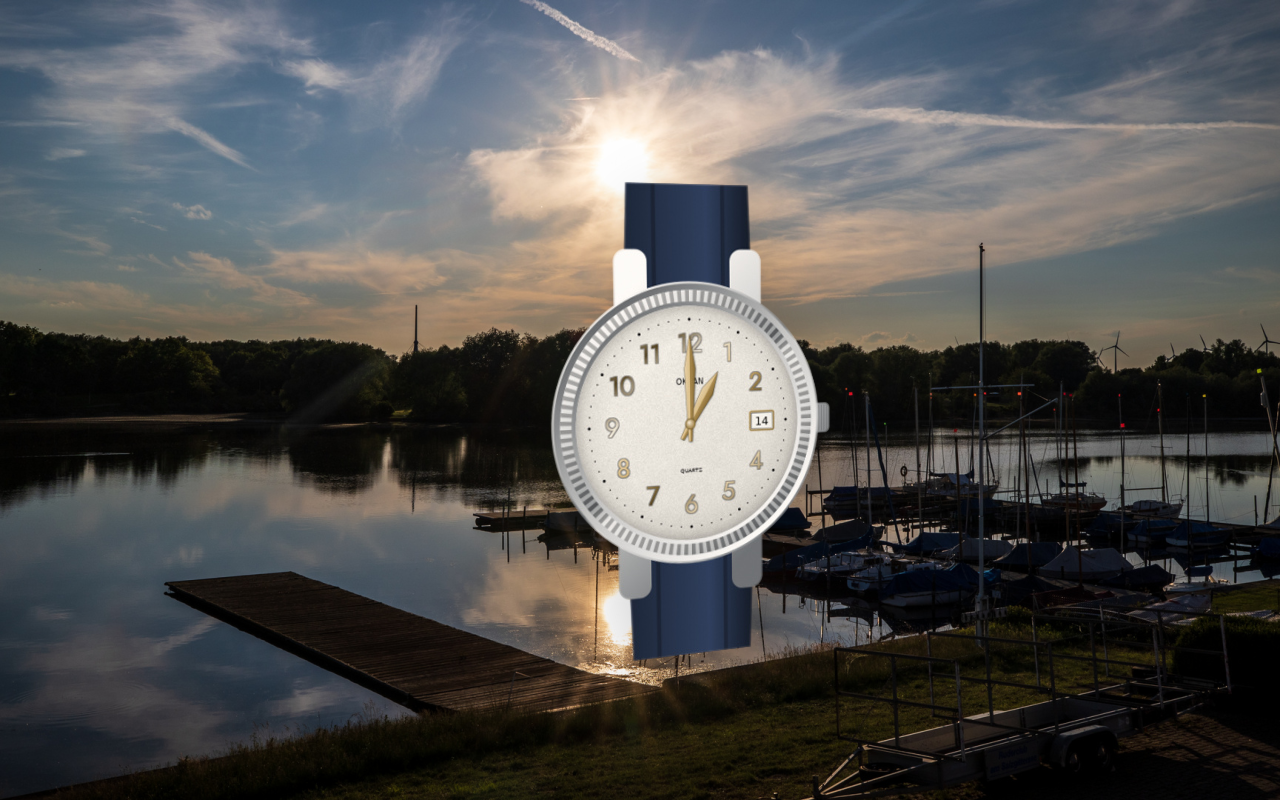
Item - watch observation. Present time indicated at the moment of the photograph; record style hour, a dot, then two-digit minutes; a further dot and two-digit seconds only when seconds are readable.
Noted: 1.00
